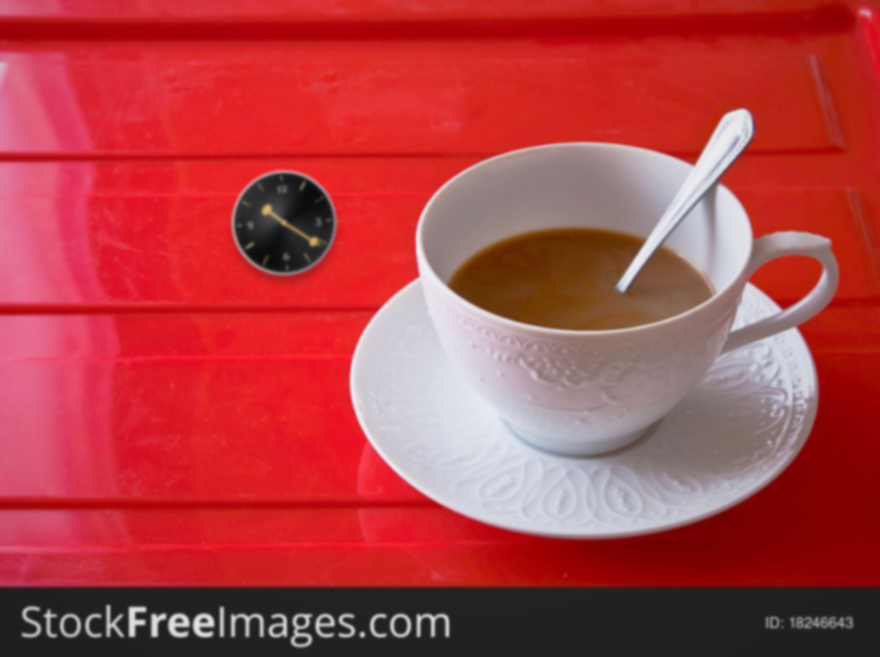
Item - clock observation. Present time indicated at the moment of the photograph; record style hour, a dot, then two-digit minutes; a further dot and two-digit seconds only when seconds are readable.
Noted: 10.21
